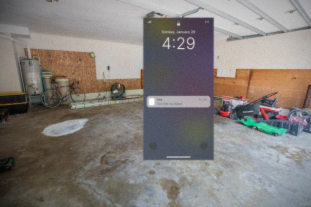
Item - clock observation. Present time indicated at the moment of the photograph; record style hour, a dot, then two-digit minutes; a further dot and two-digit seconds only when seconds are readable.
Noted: 4.29
